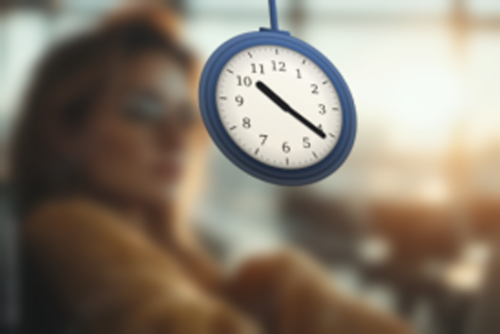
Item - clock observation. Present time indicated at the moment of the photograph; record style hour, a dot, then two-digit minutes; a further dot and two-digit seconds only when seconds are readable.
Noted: 10.21
